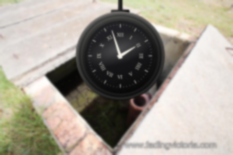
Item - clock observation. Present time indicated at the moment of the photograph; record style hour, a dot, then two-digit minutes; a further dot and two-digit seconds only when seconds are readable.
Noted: 1.57
